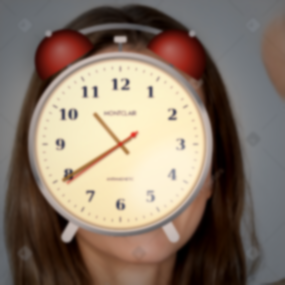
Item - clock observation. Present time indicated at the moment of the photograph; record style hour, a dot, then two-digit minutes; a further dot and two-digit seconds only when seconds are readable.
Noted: 10.39.39
